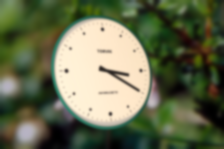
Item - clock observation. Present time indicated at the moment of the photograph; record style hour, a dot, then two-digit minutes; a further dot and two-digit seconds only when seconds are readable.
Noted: 3.20
